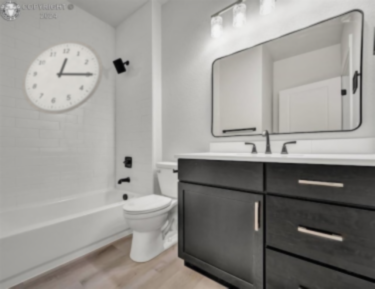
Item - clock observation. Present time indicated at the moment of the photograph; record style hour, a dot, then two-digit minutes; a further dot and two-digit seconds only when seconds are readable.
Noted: 12.15
